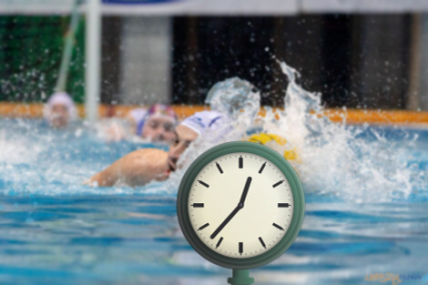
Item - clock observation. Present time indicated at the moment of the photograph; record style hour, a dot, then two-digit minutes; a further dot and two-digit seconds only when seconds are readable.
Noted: 12.37
